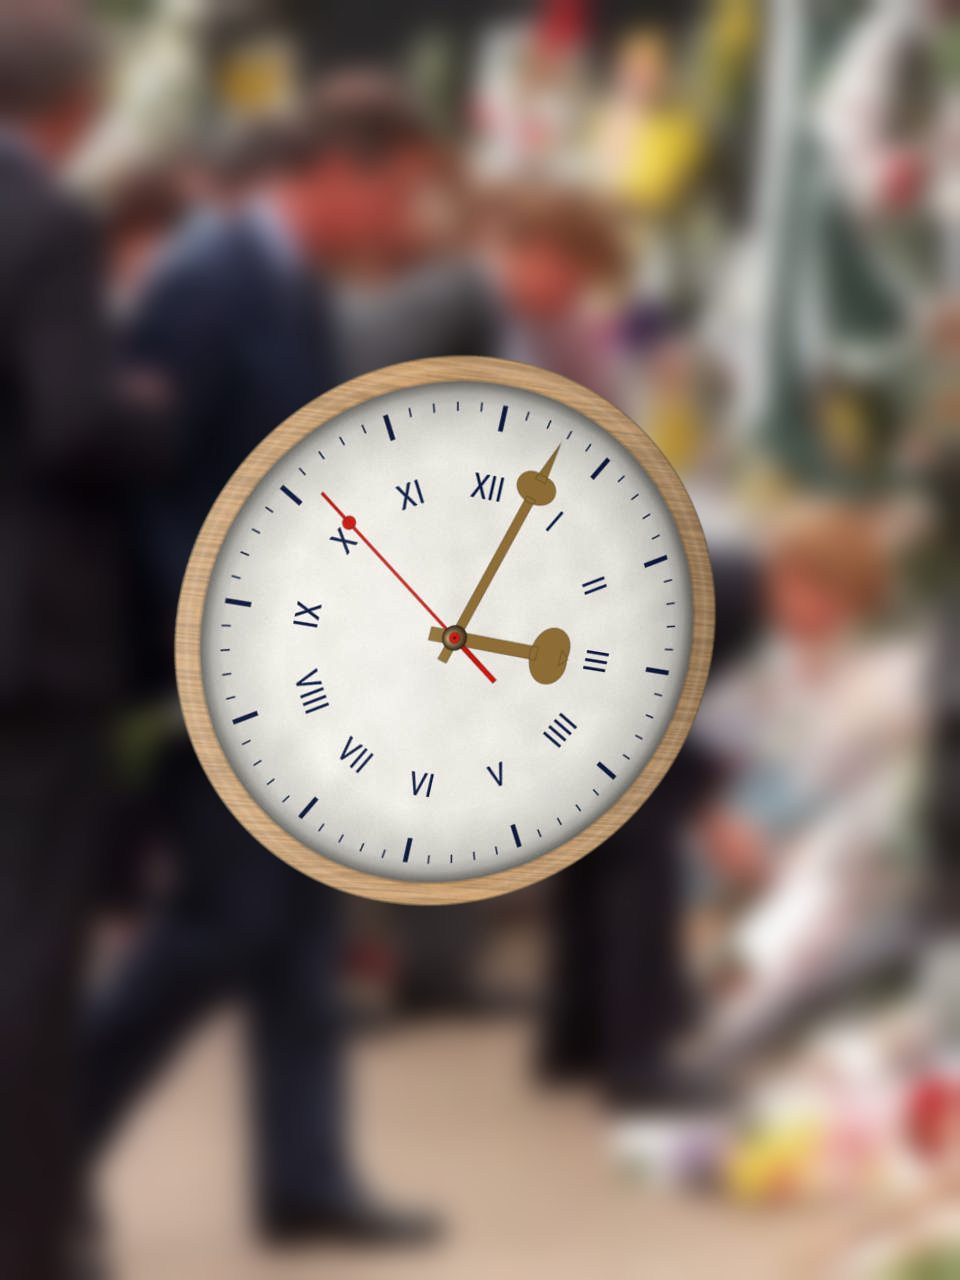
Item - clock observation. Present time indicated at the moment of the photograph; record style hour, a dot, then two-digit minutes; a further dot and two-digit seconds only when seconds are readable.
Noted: 3.02.51
